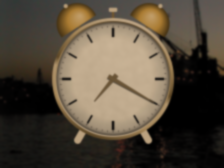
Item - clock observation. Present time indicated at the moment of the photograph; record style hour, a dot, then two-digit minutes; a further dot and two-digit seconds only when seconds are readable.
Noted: 7.20
